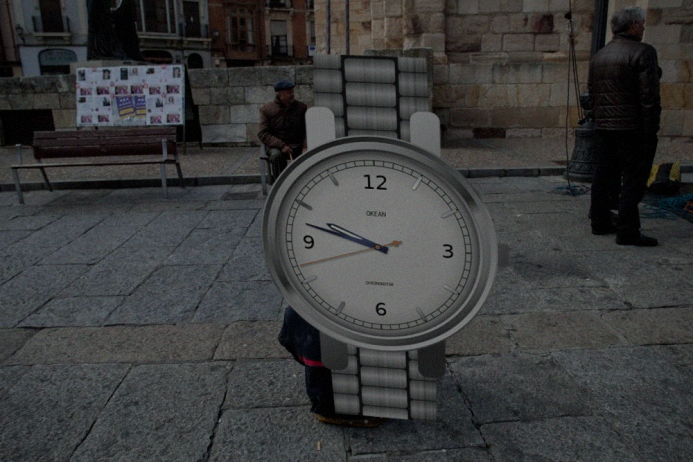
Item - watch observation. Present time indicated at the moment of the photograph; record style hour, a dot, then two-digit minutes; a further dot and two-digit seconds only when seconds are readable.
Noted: 9.47.42
